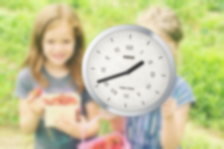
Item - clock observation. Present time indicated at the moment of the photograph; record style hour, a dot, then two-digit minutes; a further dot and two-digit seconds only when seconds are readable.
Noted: 1.41
